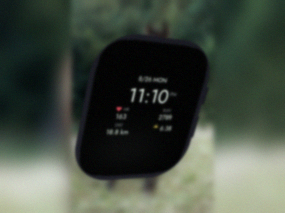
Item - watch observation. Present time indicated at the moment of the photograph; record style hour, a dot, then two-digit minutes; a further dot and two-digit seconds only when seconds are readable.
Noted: 11.10
